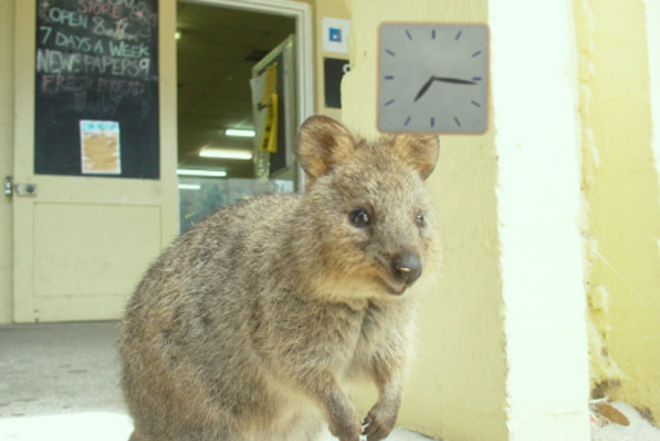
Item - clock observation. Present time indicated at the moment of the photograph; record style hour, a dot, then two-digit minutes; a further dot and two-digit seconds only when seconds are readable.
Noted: 7.16
